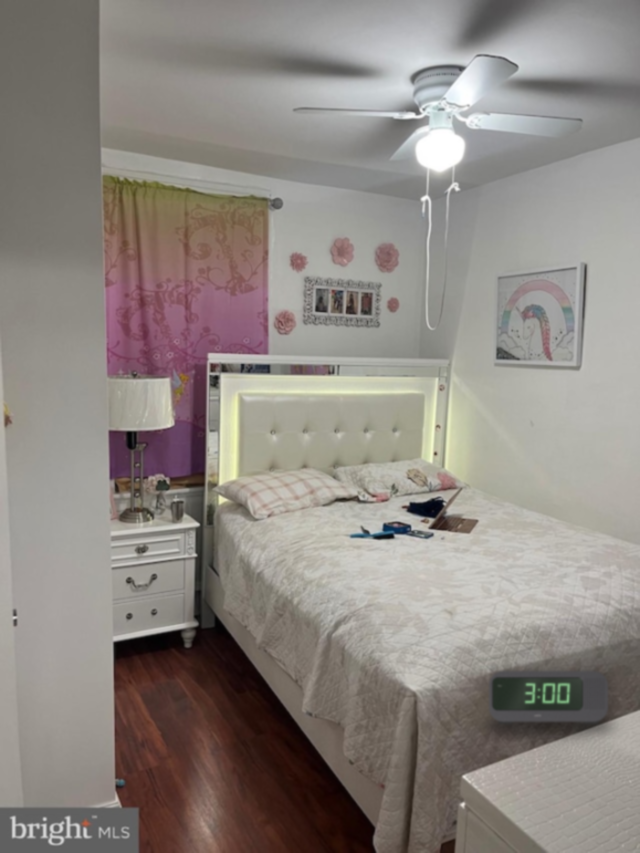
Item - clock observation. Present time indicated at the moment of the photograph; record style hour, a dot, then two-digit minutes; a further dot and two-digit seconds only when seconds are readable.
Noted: 3.00
